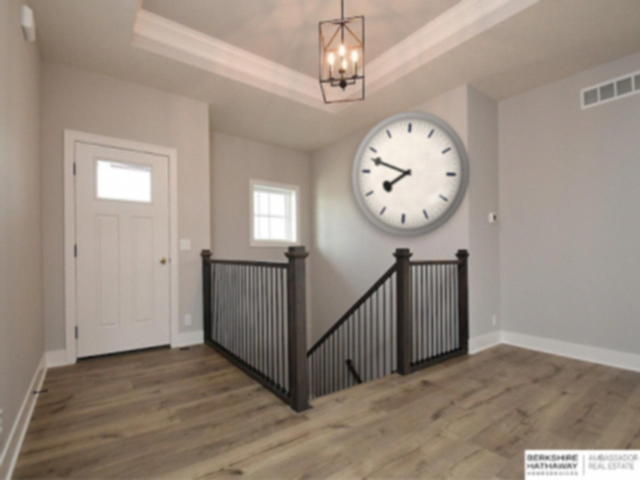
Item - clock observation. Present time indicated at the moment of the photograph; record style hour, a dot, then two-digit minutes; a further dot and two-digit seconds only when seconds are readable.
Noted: 7.48
